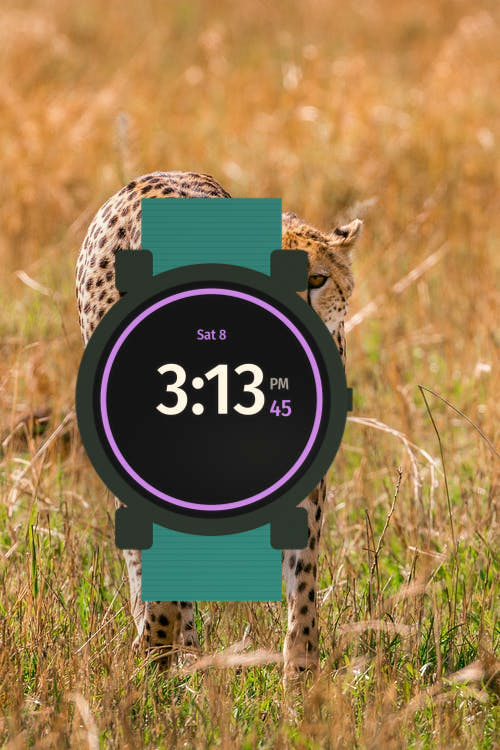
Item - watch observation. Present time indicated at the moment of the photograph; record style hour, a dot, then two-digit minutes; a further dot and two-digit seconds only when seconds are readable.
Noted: 3.13.45
